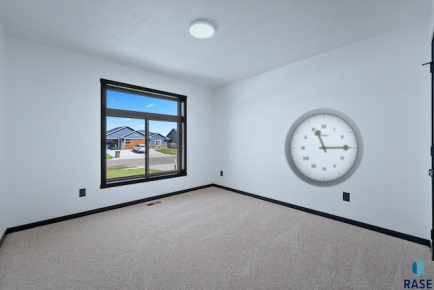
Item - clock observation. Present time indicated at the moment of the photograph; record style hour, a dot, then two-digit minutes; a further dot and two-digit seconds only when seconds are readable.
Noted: 11.15
